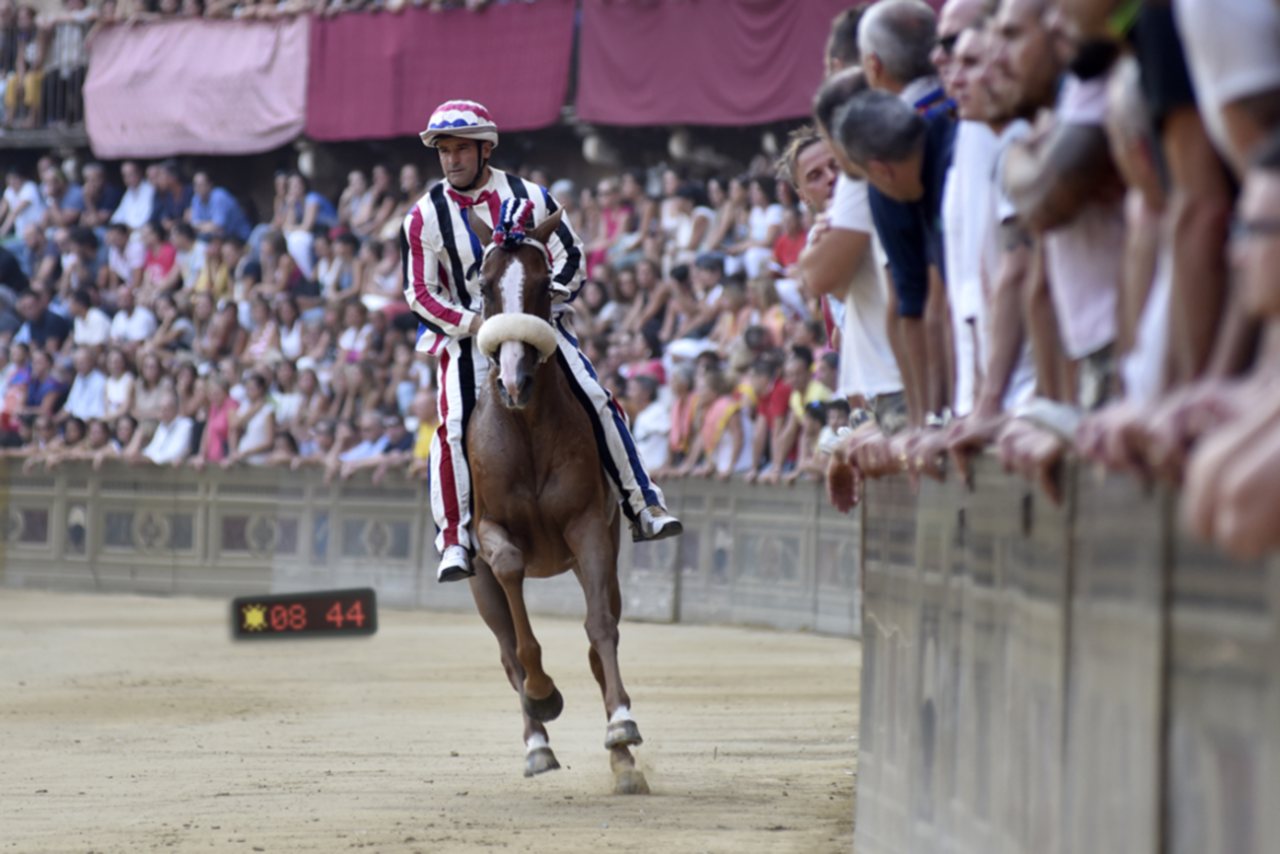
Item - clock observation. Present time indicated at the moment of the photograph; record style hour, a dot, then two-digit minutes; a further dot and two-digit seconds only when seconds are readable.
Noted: 8.44
